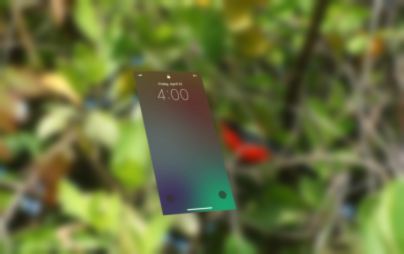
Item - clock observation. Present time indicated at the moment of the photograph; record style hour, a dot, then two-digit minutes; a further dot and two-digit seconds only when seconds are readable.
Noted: 4.00
